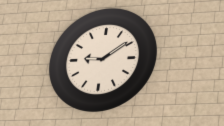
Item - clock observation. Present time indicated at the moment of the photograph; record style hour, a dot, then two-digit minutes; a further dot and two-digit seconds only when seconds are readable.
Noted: 9.09
